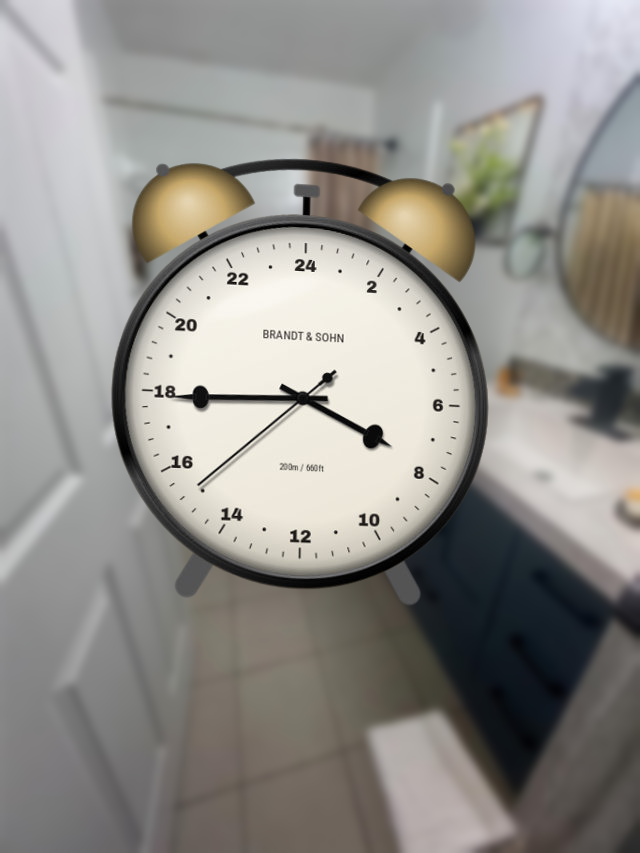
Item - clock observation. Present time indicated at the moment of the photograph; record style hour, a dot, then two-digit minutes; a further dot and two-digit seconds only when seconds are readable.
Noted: 7.44.38
